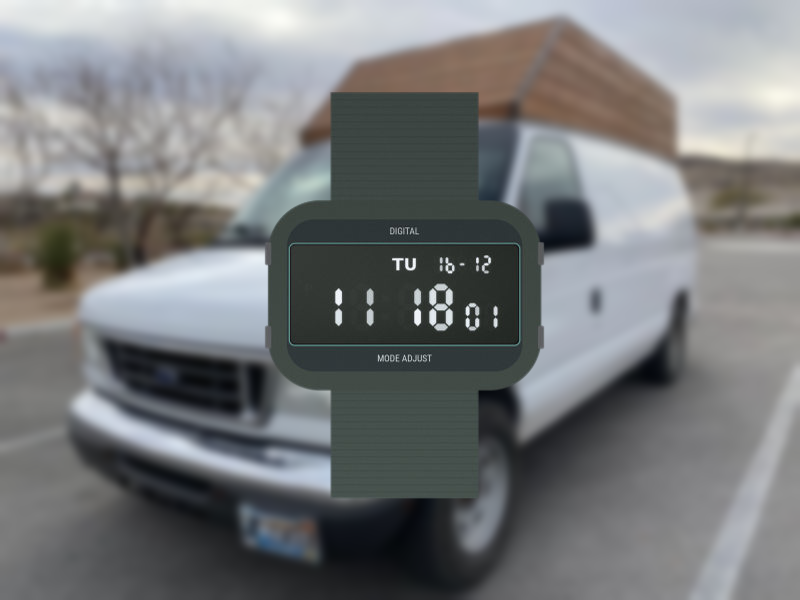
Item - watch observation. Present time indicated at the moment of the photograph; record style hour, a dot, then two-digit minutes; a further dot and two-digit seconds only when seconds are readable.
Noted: 11.18.01
